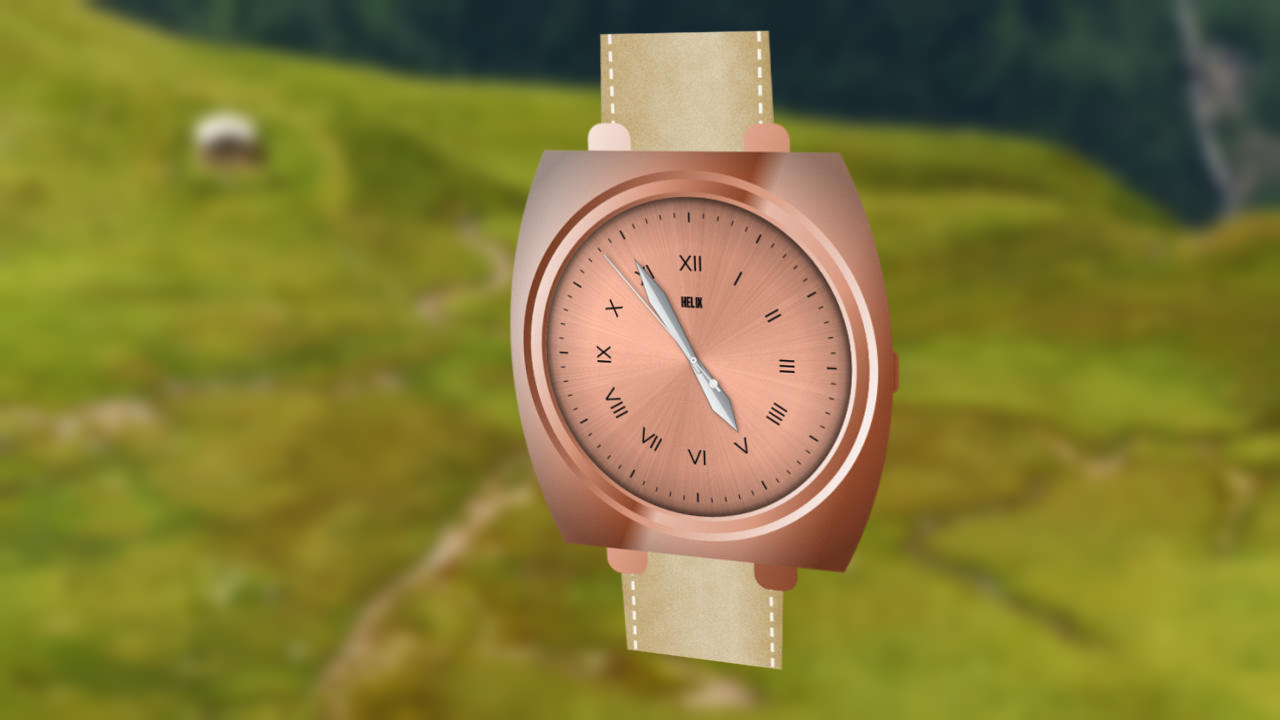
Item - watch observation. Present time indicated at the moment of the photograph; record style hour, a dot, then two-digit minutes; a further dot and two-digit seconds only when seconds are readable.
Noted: 4.54.53
